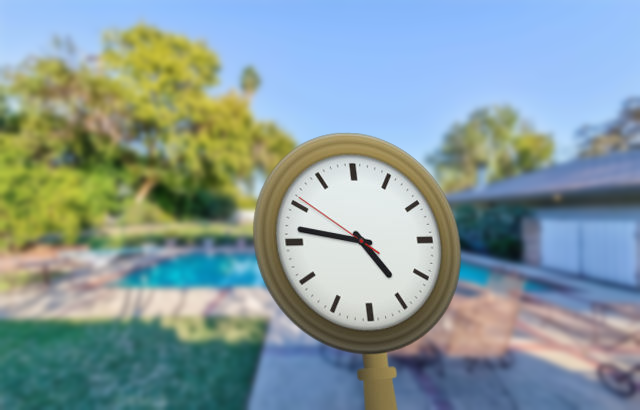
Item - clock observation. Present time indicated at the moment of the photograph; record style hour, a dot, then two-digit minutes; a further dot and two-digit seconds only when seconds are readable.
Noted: 4.46.51
